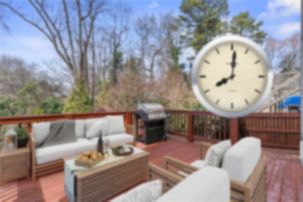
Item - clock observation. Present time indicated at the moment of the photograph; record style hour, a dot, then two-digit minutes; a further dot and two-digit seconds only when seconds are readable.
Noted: 8.01
